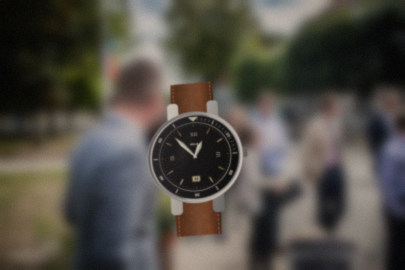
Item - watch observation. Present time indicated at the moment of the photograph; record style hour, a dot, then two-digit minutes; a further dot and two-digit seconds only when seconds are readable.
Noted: 12.53
